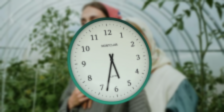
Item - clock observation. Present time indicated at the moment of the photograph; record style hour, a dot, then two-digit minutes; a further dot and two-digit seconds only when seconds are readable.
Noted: 5.33
